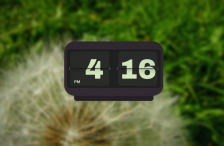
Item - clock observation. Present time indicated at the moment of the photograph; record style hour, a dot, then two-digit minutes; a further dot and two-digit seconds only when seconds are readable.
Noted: 4.16
